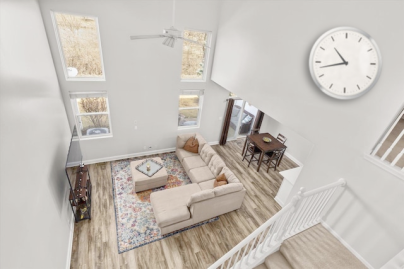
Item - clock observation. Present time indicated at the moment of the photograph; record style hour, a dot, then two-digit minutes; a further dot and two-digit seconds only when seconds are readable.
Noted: 10.43
